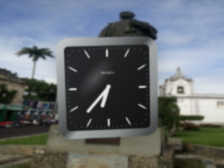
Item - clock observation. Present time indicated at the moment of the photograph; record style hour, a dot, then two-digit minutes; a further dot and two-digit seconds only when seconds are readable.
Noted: 6.37
